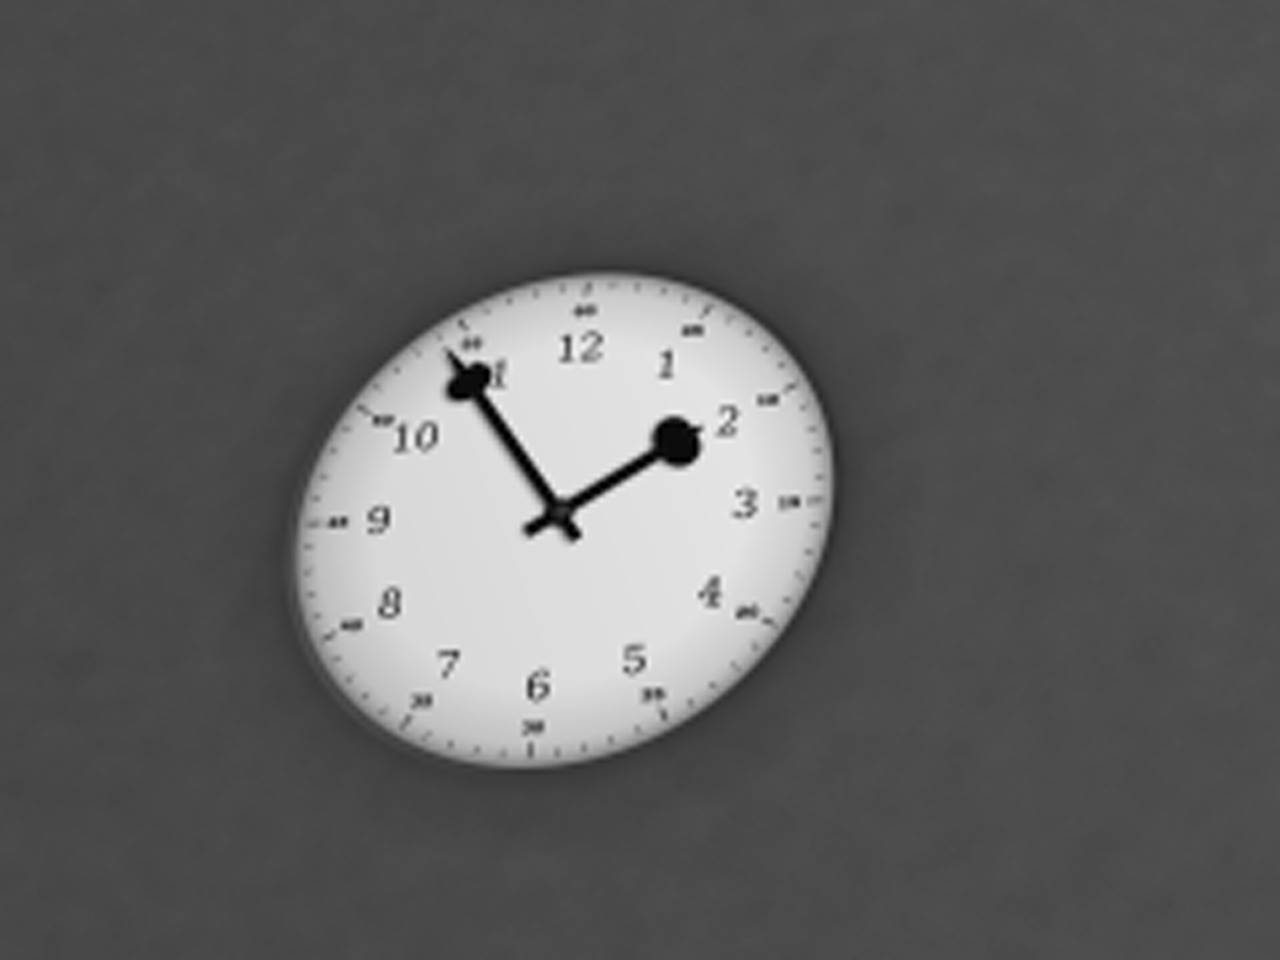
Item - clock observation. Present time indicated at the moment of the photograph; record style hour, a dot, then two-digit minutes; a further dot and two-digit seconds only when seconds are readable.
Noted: 1.54
